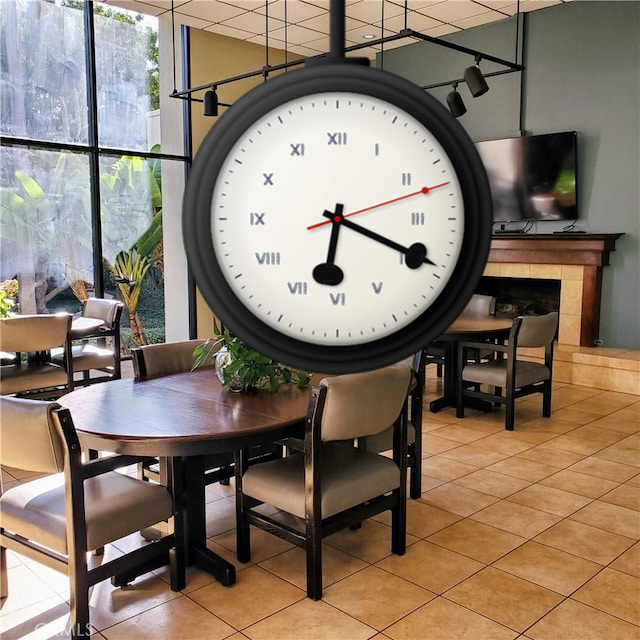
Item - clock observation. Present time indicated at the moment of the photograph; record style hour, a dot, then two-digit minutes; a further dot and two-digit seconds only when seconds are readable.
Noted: 6.19.12
